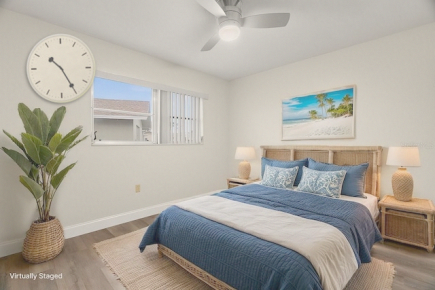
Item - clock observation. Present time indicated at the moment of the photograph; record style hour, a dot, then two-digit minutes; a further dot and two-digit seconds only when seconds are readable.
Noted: 10.25
